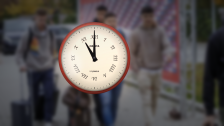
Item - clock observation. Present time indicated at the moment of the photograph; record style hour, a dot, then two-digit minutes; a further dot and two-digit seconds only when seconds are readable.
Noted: 11.00
